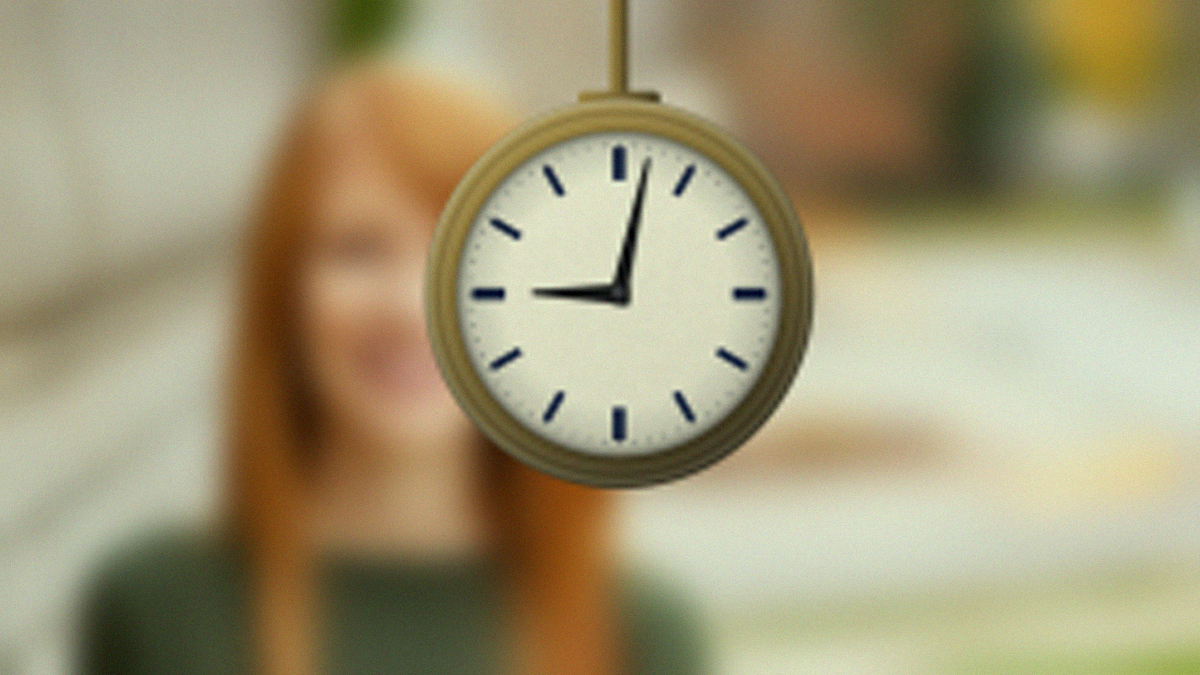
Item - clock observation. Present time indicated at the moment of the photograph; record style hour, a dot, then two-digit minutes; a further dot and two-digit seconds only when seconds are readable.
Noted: 9.02
